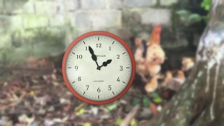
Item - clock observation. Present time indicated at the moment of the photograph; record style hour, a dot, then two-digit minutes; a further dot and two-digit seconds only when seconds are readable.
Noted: 1.56
